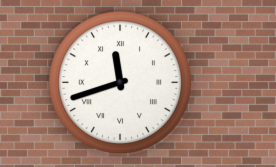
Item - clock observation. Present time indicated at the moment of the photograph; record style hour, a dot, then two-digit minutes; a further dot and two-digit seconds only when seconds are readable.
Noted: 11.42
